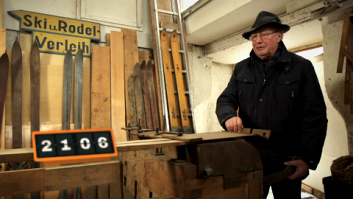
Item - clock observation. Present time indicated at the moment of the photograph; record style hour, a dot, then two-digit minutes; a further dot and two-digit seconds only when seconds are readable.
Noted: 21.06
